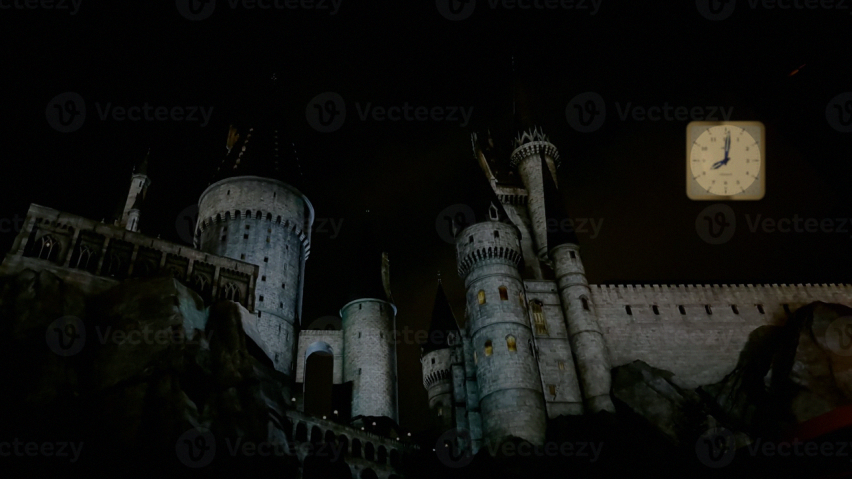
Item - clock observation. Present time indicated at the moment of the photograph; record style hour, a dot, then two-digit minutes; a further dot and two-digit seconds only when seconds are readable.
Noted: 8.01
